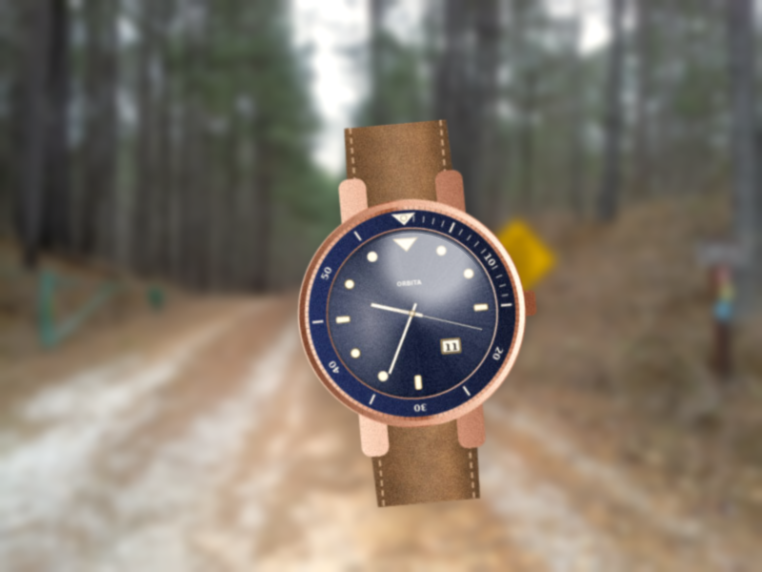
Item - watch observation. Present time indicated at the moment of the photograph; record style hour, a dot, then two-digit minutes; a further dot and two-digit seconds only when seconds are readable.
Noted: 9.34.18
